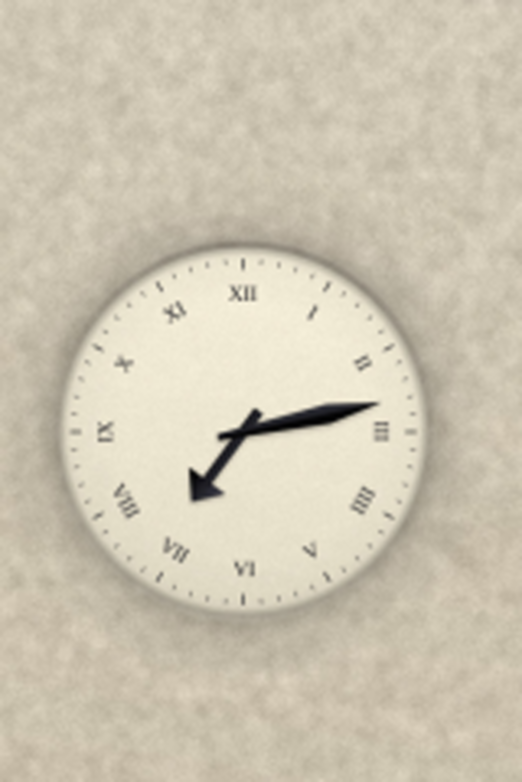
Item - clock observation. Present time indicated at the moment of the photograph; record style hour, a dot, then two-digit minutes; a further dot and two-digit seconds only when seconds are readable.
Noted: 7.13
